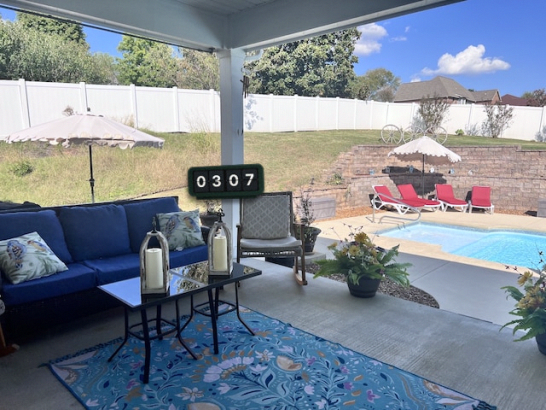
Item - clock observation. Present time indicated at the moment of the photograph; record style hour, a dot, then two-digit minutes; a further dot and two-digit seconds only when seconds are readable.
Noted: 3.07
